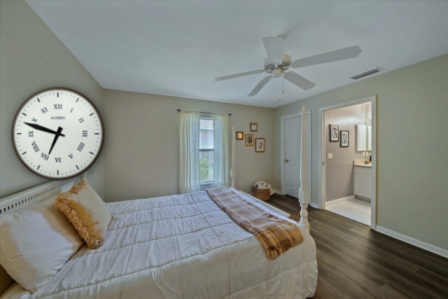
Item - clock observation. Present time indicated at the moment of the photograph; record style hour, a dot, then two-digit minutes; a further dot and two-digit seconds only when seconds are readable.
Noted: 6.48
